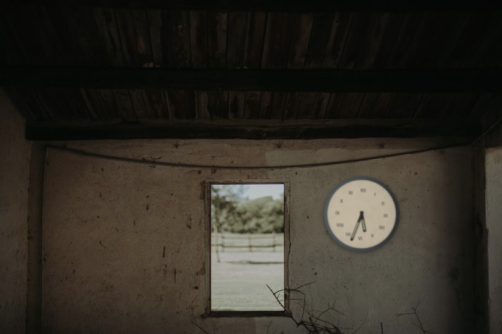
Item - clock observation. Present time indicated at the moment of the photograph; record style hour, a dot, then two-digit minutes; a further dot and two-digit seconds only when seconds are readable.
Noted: 5.33
